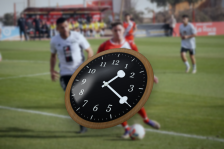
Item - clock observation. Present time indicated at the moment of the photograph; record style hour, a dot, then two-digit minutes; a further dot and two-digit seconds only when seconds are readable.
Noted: 1.20
